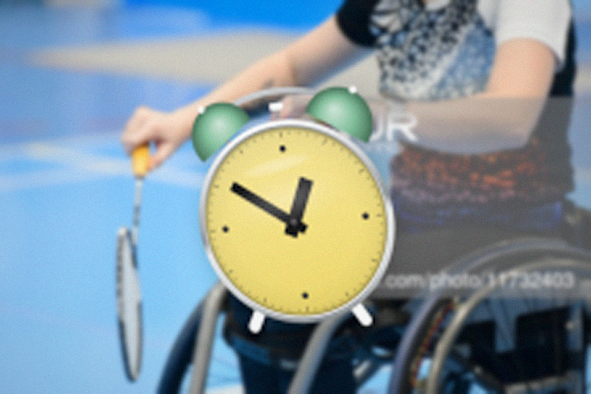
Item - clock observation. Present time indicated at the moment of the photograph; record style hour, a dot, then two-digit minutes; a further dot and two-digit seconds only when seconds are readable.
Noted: 12.51
